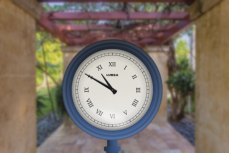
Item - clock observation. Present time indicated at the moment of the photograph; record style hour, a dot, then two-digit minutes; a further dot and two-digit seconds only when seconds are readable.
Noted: 10.50
